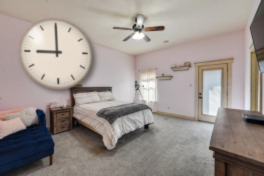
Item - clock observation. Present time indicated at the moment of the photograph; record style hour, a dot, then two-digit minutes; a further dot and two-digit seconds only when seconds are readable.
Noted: 9.00
